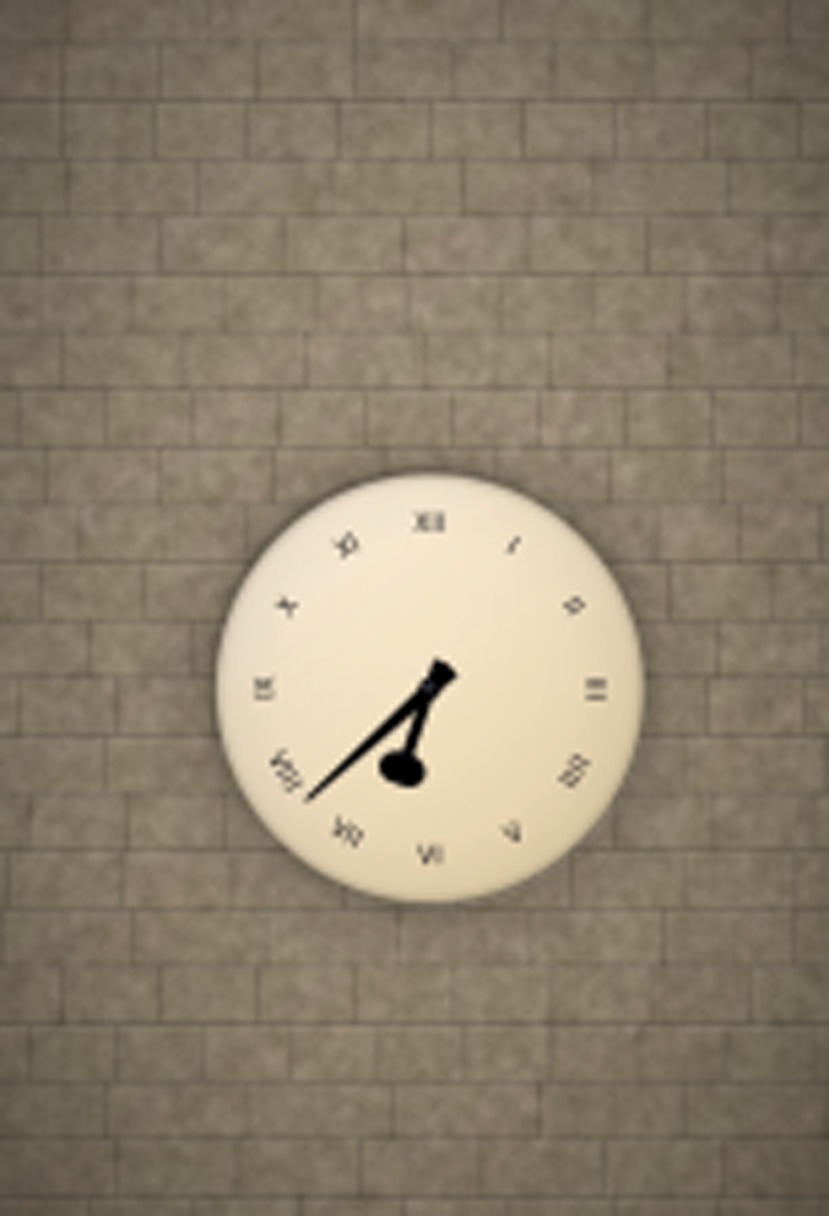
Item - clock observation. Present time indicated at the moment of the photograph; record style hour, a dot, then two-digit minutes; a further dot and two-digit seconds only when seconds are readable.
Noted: 6.38
